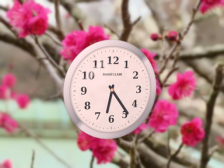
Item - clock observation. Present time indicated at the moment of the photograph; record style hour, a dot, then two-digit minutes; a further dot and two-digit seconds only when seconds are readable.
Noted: 6.24
